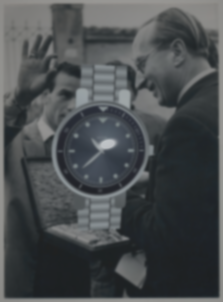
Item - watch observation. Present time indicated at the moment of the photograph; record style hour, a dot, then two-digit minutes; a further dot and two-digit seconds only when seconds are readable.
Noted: 10.38
